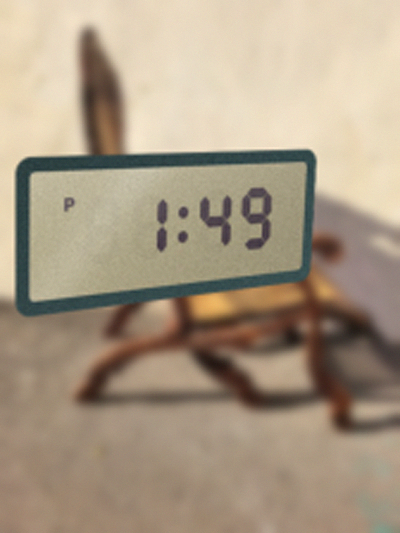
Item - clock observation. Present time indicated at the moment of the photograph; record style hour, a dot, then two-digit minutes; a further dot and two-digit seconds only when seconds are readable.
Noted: 1.49
